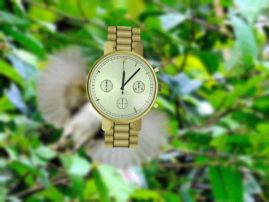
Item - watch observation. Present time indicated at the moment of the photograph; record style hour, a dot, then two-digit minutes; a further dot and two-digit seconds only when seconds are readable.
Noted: 12.07
